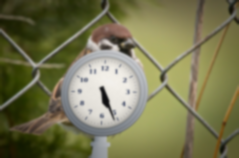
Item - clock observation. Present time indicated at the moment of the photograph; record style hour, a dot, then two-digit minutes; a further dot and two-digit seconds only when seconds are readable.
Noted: 5.26
